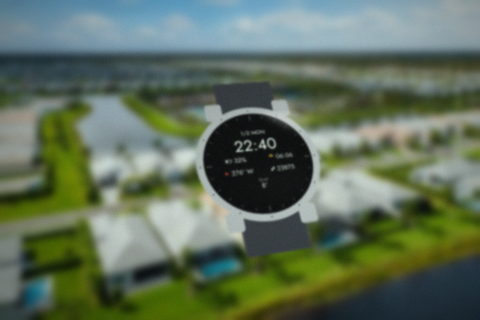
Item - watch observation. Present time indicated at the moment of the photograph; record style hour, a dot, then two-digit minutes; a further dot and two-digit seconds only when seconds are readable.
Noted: 22.40
